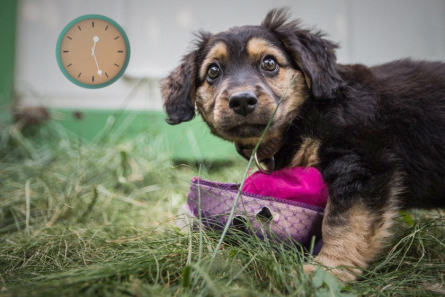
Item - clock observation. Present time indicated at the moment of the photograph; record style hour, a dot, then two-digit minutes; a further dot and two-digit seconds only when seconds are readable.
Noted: 12.27
